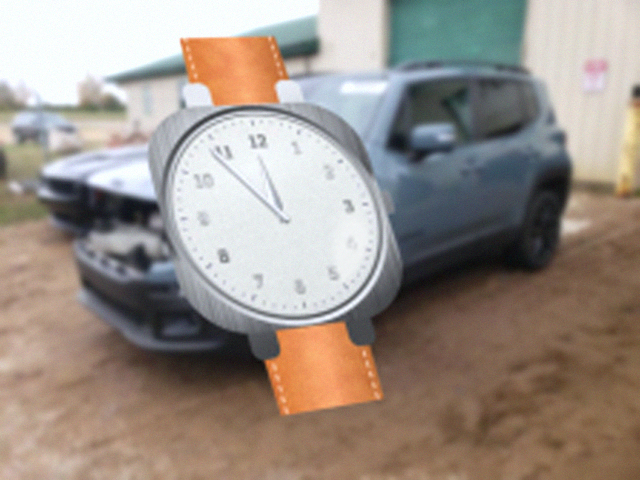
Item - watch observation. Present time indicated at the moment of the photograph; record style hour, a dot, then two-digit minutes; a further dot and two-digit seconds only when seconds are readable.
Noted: 11.54
